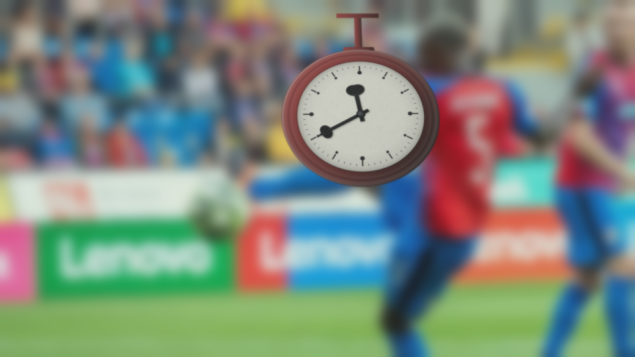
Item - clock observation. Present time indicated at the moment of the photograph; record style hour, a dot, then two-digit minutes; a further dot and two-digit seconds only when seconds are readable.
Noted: 11.40
